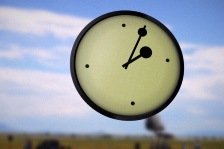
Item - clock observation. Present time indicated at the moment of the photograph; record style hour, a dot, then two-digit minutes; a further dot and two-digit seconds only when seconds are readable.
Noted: 2.05
